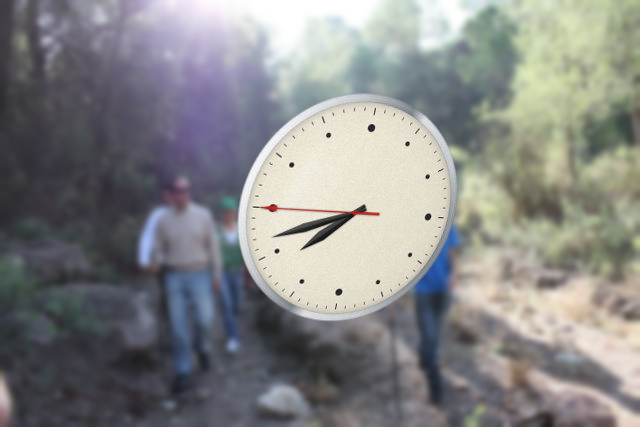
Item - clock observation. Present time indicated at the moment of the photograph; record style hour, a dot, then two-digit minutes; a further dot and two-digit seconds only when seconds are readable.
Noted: 7.41.45
